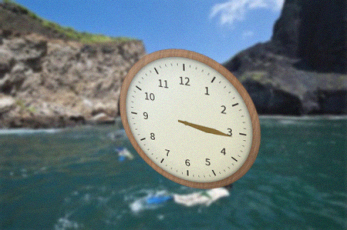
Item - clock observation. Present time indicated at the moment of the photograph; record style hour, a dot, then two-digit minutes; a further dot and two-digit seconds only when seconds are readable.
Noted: 3.16
